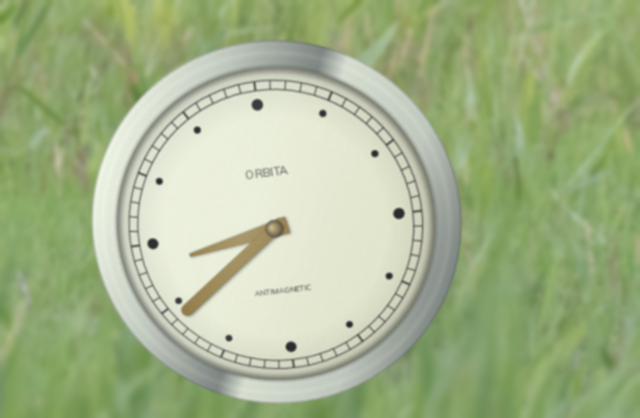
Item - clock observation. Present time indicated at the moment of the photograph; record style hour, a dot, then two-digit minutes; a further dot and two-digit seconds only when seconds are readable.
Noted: 8.39
